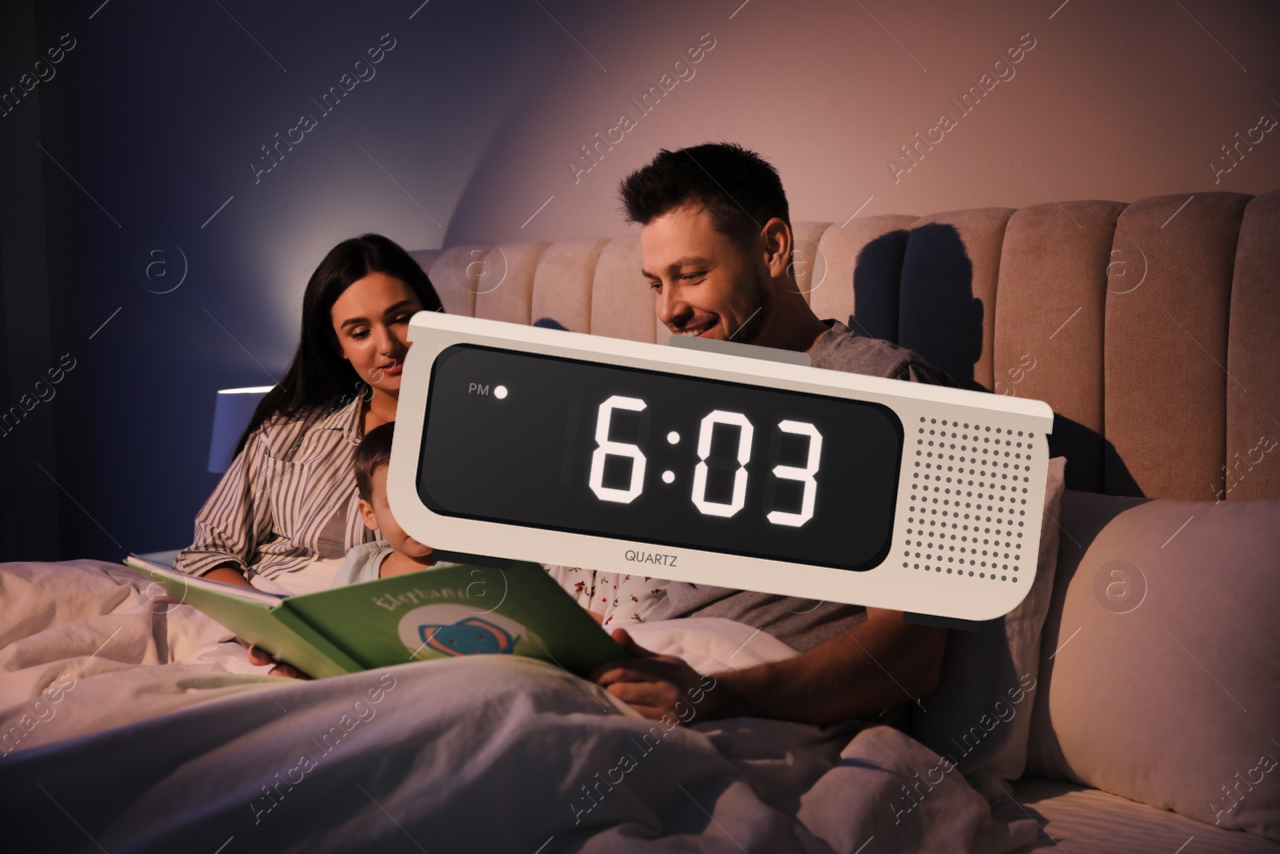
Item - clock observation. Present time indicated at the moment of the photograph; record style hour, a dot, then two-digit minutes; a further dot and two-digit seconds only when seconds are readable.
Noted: 6.03
